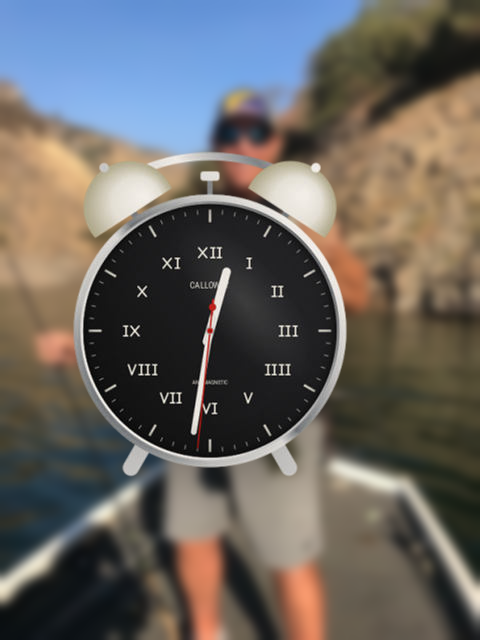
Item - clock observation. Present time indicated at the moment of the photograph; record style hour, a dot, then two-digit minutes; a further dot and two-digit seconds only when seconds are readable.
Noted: 12.31.31
